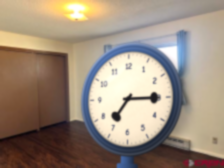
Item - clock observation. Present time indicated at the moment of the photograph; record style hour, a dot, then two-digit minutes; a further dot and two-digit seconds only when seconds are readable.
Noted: 7.15
